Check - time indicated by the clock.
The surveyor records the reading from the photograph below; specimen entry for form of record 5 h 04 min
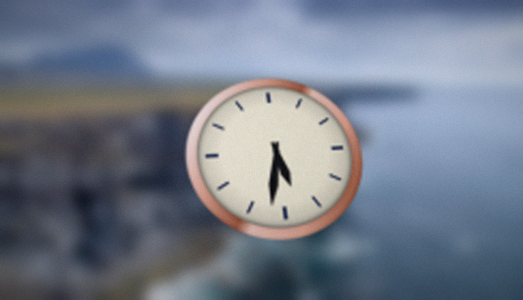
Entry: 5 h 32 min
